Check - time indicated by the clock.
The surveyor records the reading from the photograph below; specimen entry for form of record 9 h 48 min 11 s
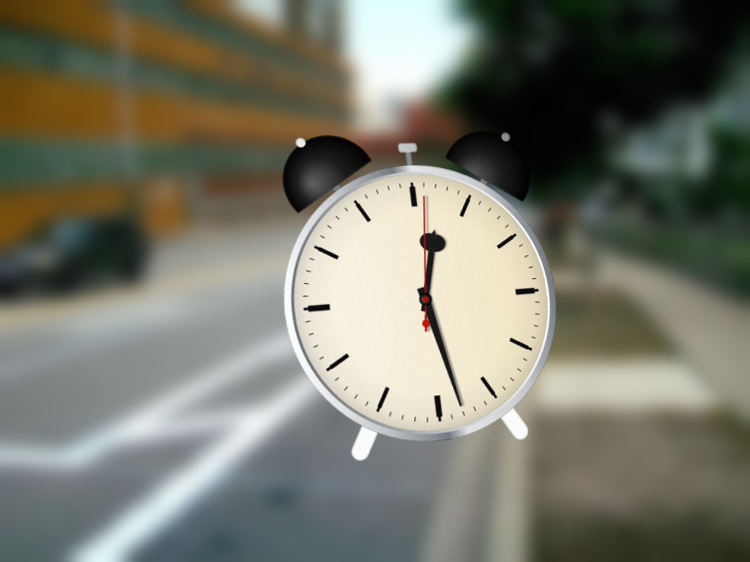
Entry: 12 h 28 min 01 s
